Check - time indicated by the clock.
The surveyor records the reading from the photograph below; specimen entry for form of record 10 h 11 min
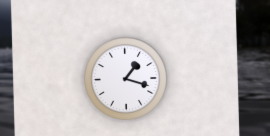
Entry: 1 h 18 min
